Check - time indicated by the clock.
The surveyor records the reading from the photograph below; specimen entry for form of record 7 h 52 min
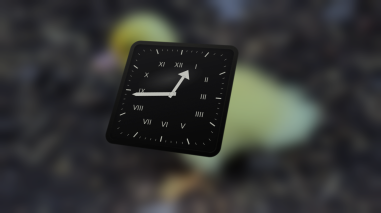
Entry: 12 h 44 min
